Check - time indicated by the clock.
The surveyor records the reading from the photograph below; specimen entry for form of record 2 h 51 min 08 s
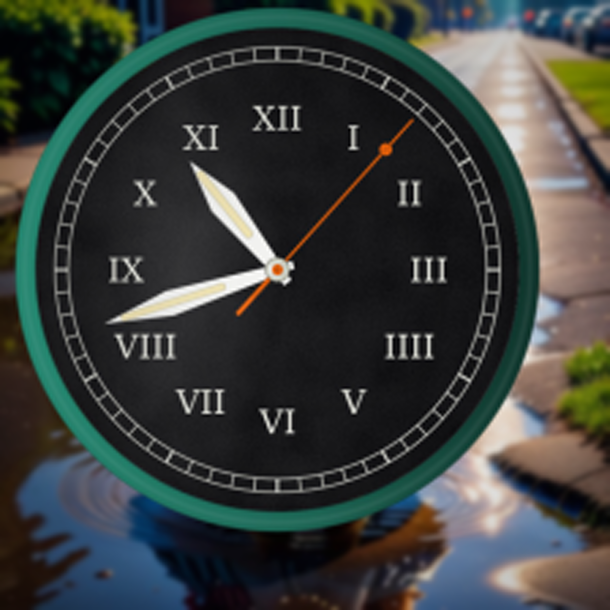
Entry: 10 h 42 min 07 s
